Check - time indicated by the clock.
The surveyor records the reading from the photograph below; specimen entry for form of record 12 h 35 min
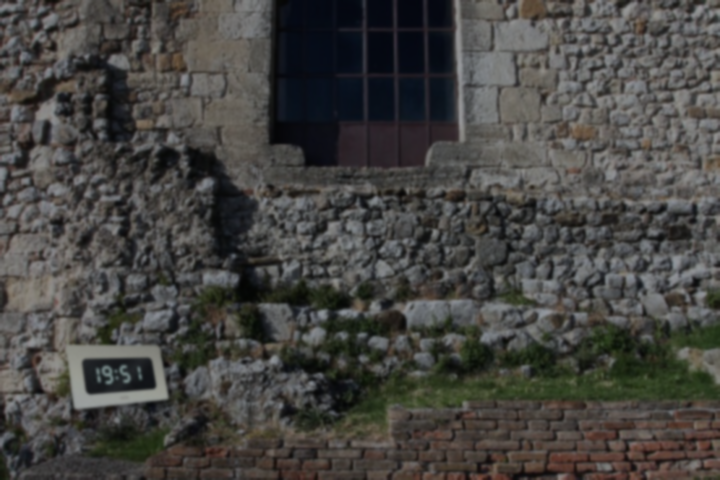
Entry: 19 h 51 min
